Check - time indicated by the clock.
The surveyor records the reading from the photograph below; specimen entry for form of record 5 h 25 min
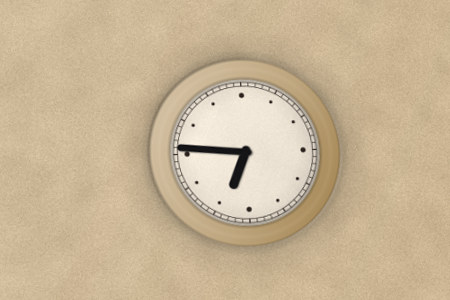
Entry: 6 h 46 min
